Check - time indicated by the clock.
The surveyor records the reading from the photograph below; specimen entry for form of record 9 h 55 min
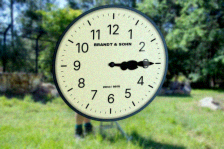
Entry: 3 h 15 min
